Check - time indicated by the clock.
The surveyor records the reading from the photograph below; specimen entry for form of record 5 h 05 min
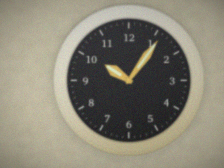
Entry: 10 h 06 min
